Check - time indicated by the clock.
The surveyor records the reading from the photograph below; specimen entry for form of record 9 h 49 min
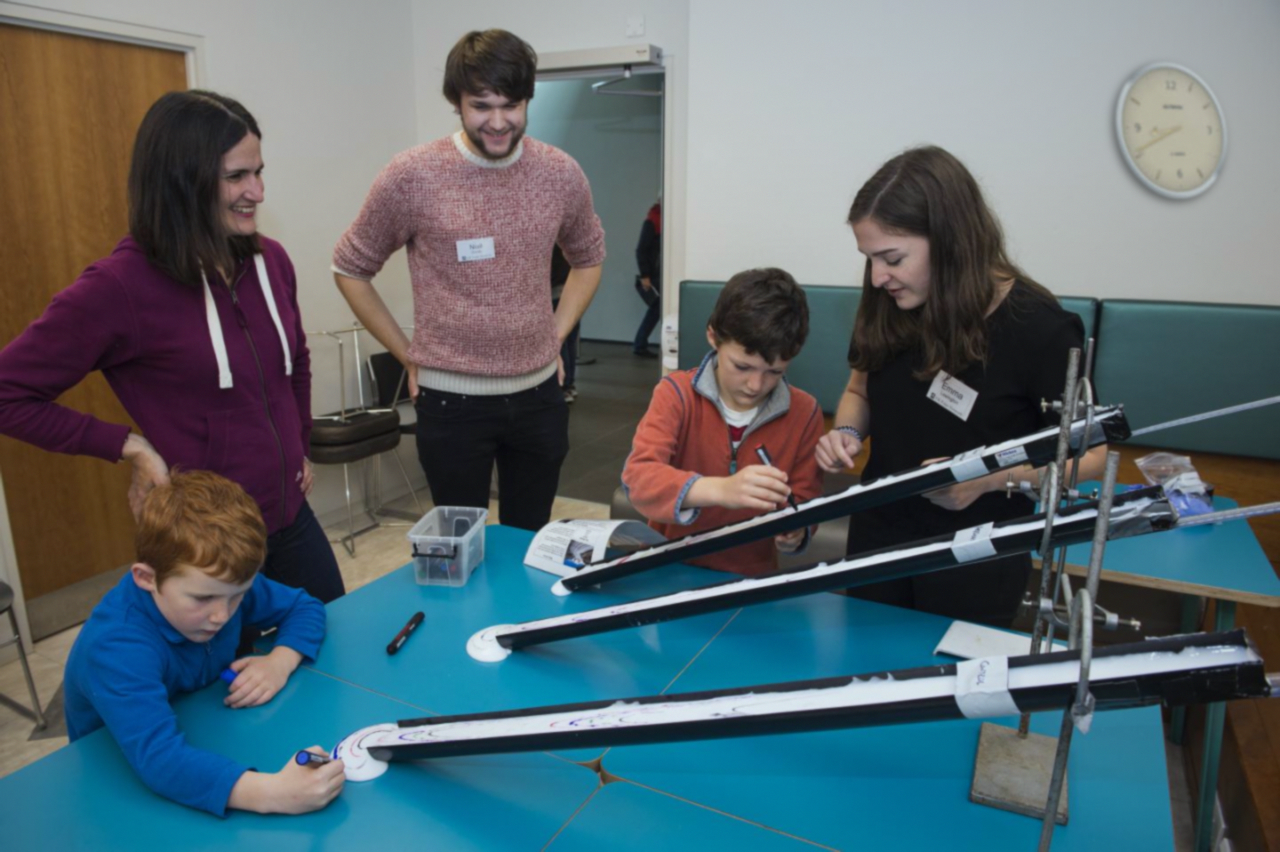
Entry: 8 h 41 min
